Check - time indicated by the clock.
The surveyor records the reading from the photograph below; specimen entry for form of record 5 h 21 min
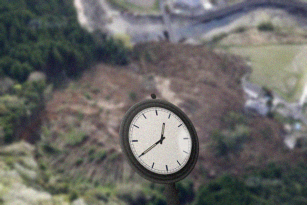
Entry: 12 h 40 min
